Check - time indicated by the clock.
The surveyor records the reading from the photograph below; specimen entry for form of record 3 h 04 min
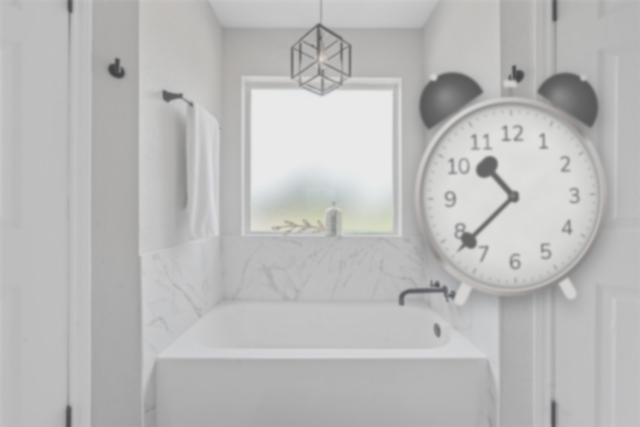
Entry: 10 h 38 min
